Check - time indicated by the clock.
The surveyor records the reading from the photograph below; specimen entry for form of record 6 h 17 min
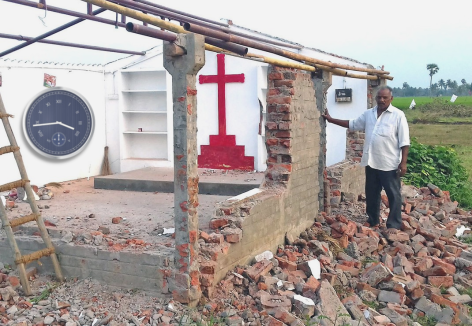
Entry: 3 h 44 min
